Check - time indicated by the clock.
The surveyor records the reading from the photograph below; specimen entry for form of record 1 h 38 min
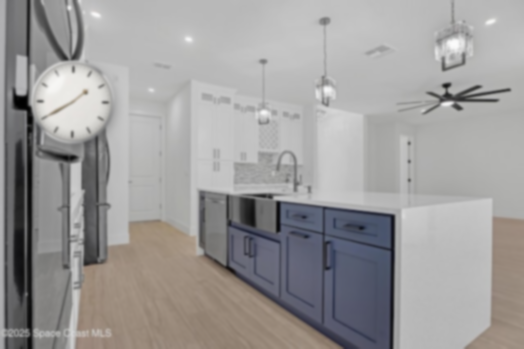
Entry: 1 h 40 min
